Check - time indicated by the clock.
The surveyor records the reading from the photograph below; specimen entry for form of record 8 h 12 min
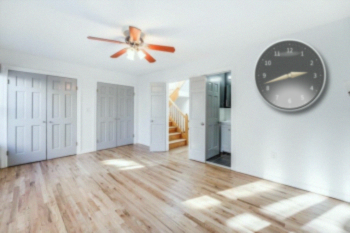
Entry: 2 h 42 min
